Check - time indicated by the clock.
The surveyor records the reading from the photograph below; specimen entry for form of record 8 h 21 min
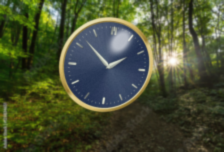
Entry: 1 h 52 min
